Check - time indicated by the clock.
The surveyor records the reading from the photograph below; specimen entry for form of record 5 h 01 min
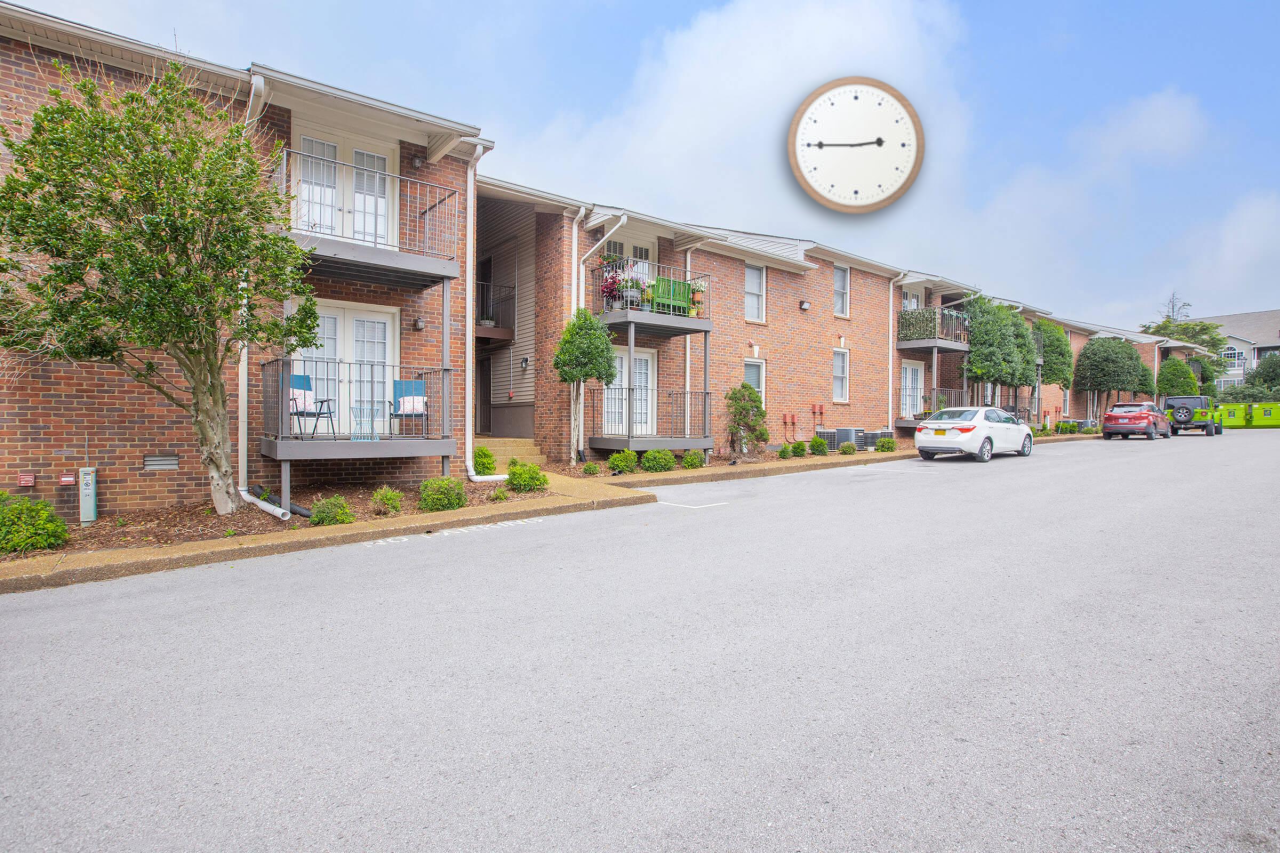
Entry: 2 h 45 min
